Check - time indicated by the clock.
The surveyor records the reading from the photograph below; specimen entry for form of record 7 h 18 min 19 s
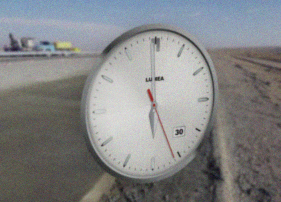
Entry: 5 h 59 min 26 s
